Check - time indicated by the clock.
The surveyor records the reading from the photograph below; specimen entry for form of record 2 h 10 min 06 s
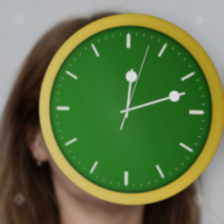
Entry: 12 h 12 min 03 s
